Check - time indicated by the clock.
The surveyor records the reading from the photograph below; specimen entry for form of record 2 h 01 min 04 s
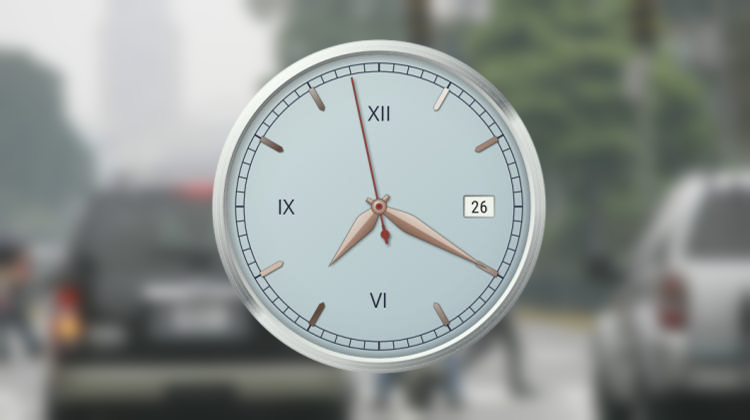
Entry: 7 h 19 min 58 s
